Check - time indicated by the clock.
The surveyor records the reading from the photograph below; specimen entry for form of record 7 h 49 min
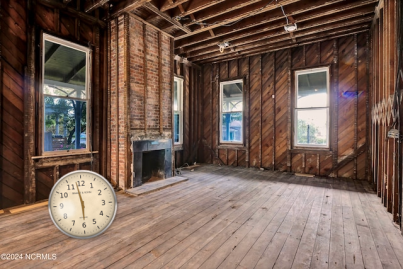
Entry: 5 h 58 min
